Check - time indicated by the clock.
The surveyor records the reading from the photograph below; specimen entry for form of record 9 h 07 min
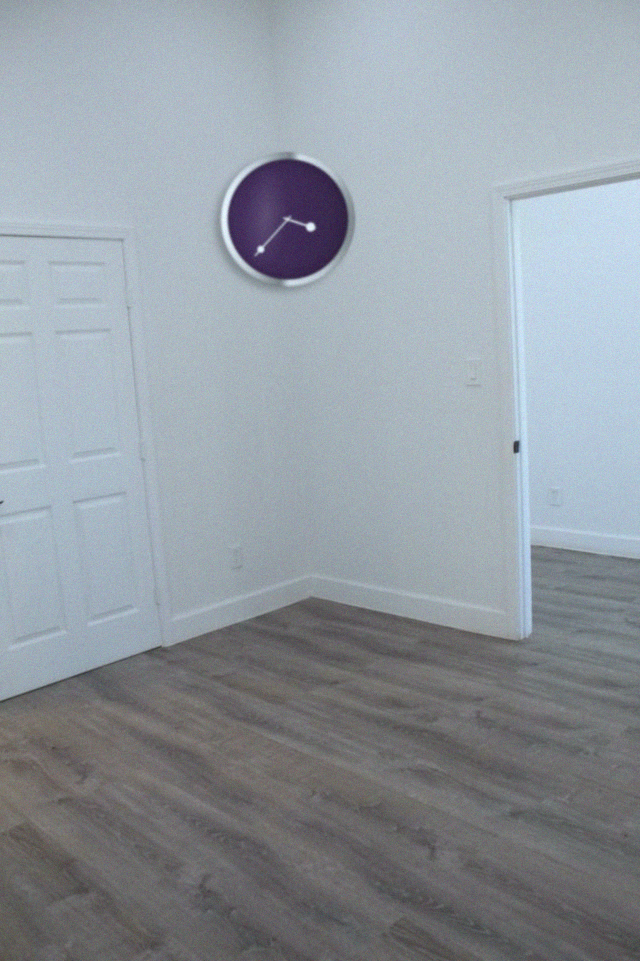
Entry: 3 h 37 min
